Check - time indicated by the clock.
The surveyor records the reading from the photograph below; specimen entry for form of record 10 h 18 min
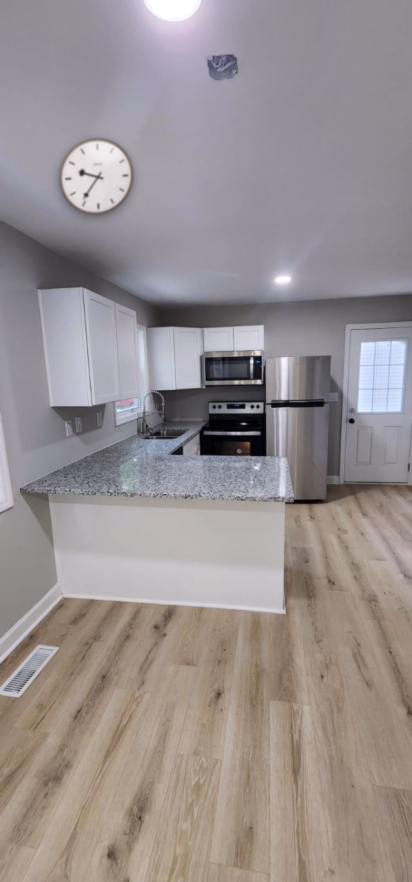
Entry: 9 h 36 min
